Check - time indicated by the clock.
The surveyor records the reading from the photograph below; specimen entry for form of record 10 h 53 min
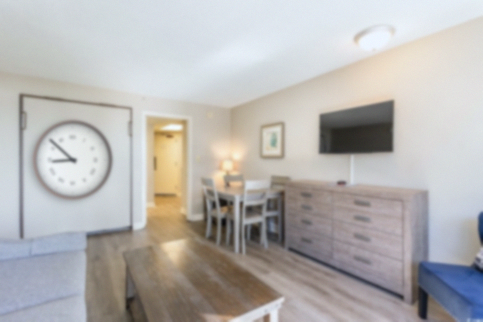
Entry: 8 h 52 min
